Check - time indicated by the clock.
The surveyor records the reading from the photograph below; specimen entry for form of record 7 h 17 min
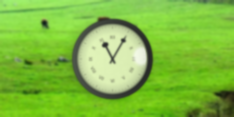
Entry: 11 h 05 min
